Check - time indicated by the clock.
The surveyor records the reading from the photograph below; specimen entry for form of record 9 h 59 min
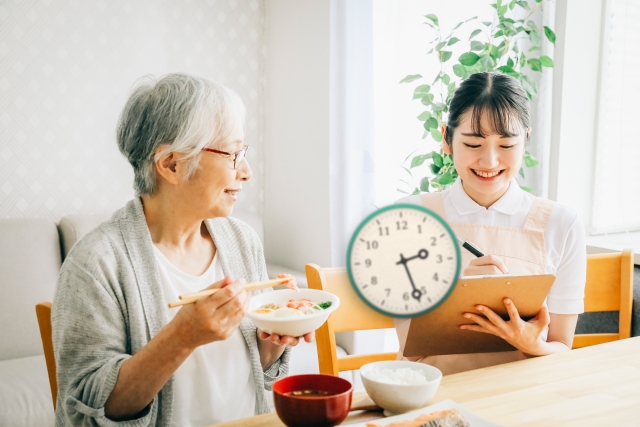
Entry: 2 h 27 min
